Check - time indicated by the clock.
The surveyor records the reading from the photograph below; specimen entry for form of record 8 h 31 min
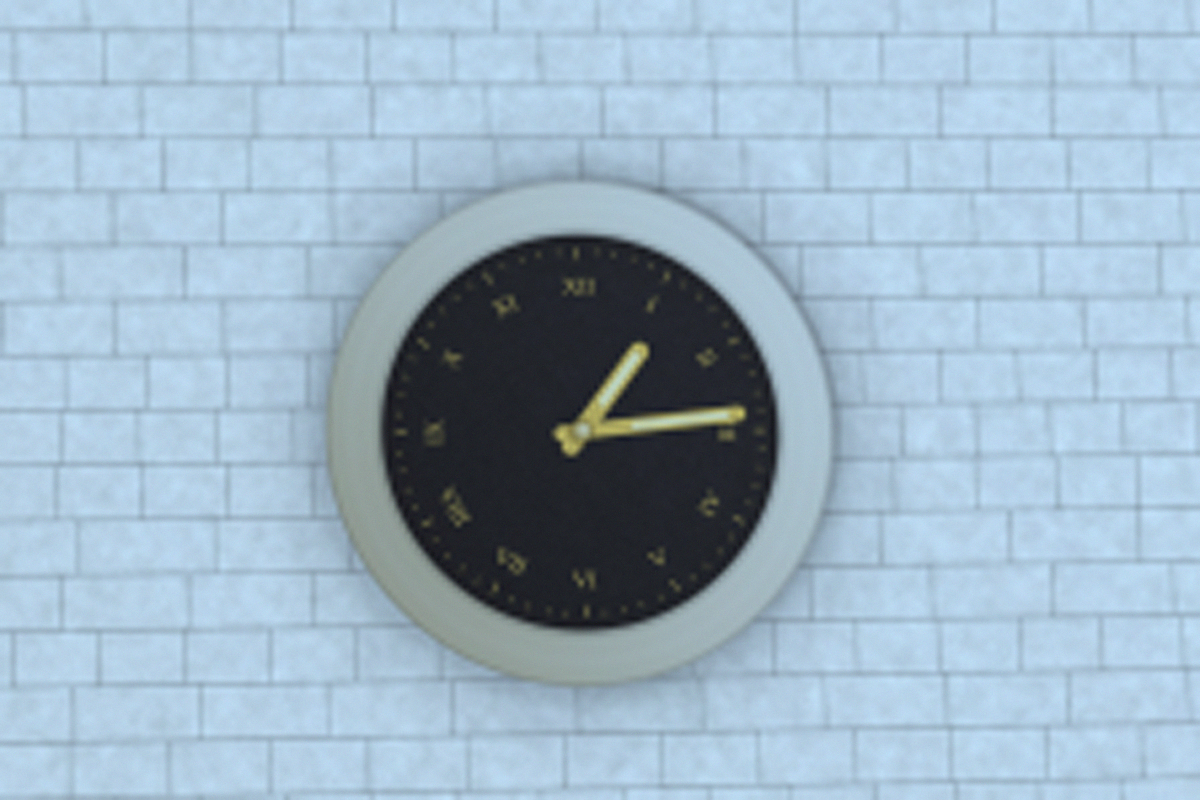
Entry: 1 h 14 min
